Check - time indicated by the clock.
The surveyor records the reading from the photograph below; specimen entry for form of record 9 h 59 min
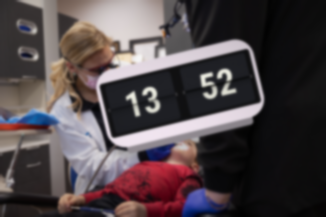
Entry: 13 h 52 min
